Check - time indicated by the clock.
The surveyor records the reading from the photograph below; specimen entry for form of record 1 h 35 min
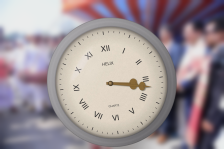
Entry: 3 h 17 min
